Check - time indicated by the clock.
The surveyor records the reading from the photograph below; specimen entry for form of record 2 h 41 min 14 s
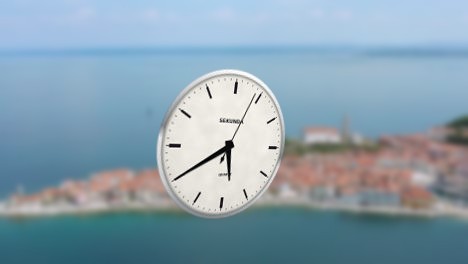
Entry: 5 h 40 min 04 s
